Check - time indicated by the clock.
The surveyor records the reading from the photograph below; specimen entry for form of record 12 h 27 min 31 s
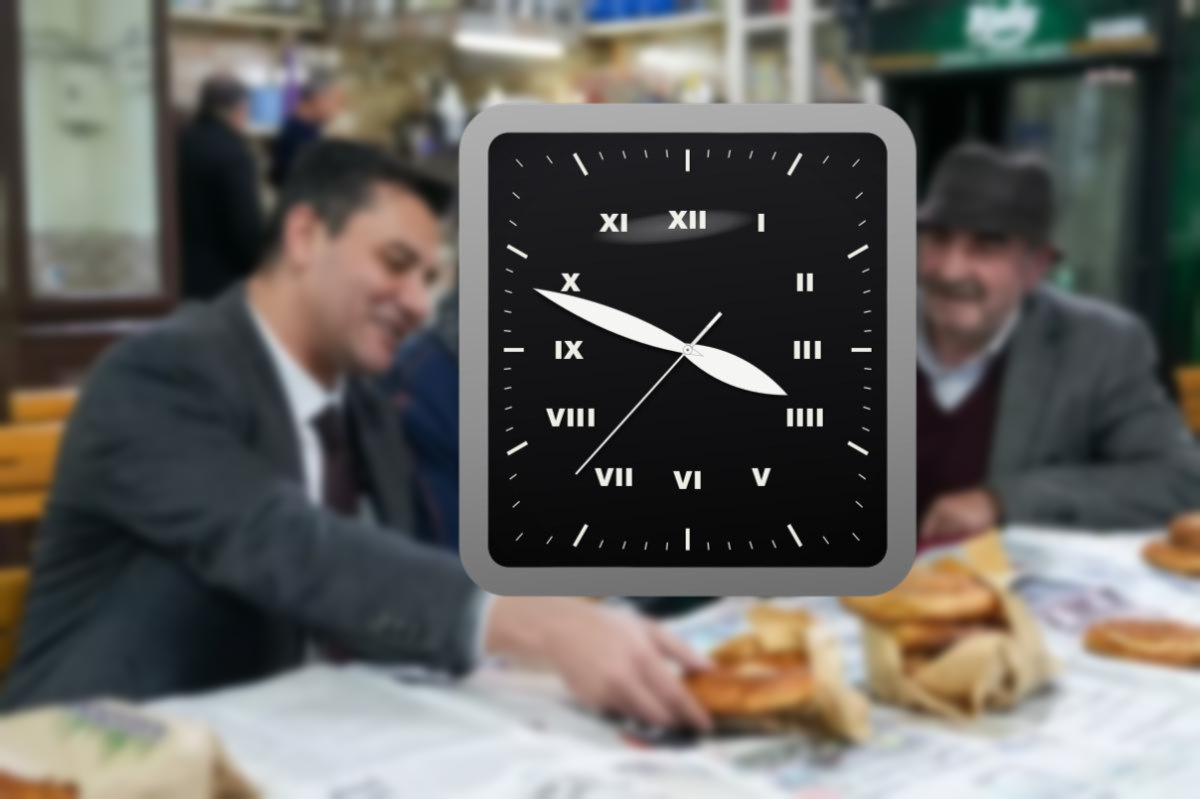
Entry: 3 h 48 min 37 s
